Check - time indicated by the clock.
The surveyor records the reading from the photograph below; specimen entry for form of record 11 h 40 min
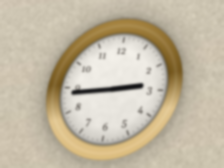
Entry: 2 h 44 min
